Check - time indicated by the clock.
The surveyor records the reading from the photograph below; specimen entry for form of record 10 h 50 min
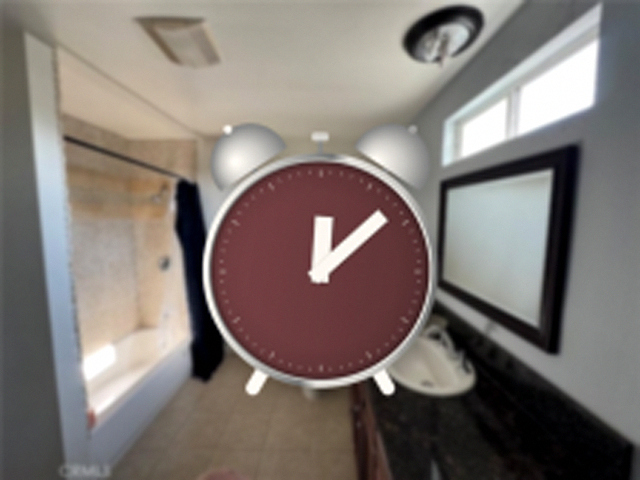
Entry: 12 h 08 min
